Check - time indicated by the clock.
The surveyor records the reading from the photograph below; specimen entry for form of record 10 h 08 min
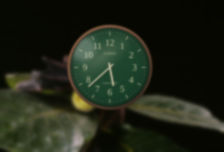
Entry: 5 h 38 min
